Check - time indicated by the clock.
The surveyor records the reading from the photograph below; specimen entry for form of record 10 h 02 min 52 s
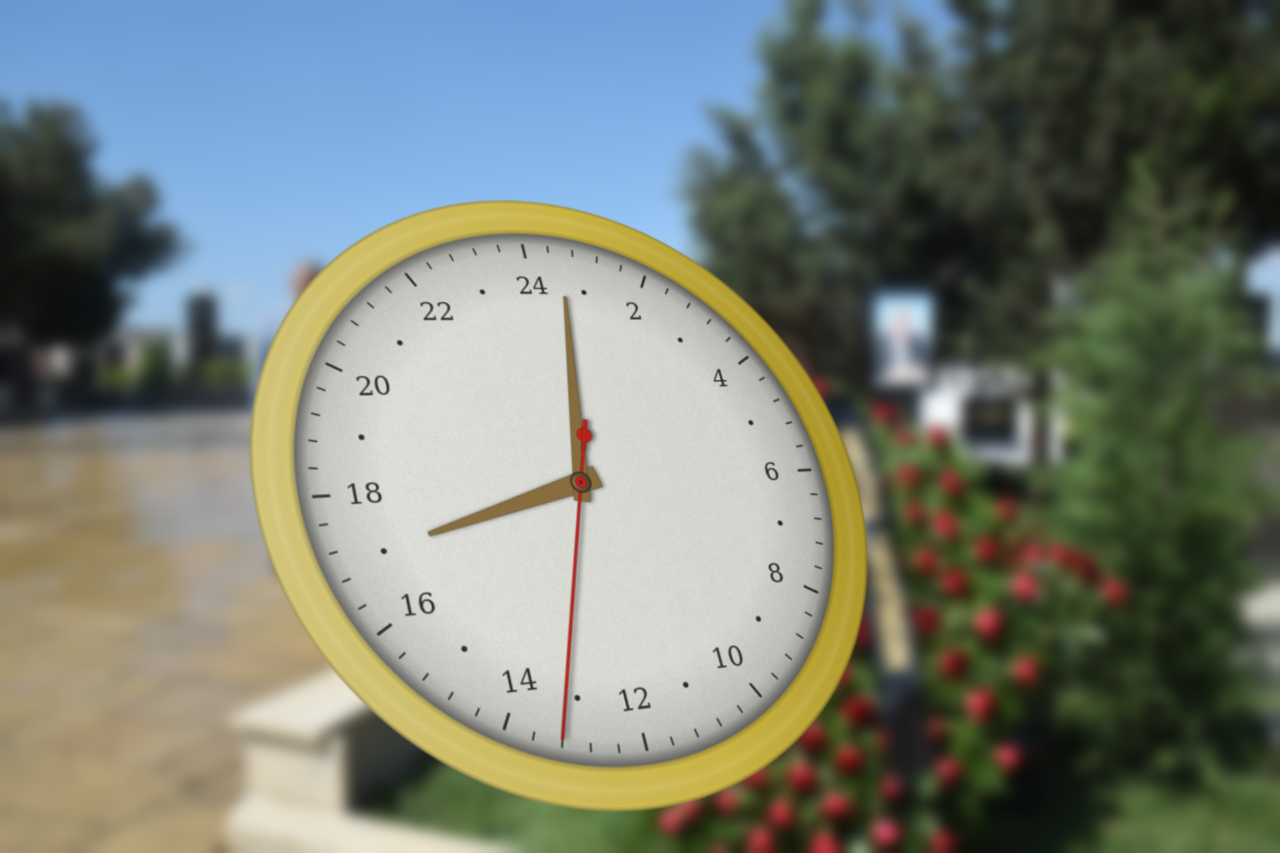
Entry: 17 h 01 min 33 s
